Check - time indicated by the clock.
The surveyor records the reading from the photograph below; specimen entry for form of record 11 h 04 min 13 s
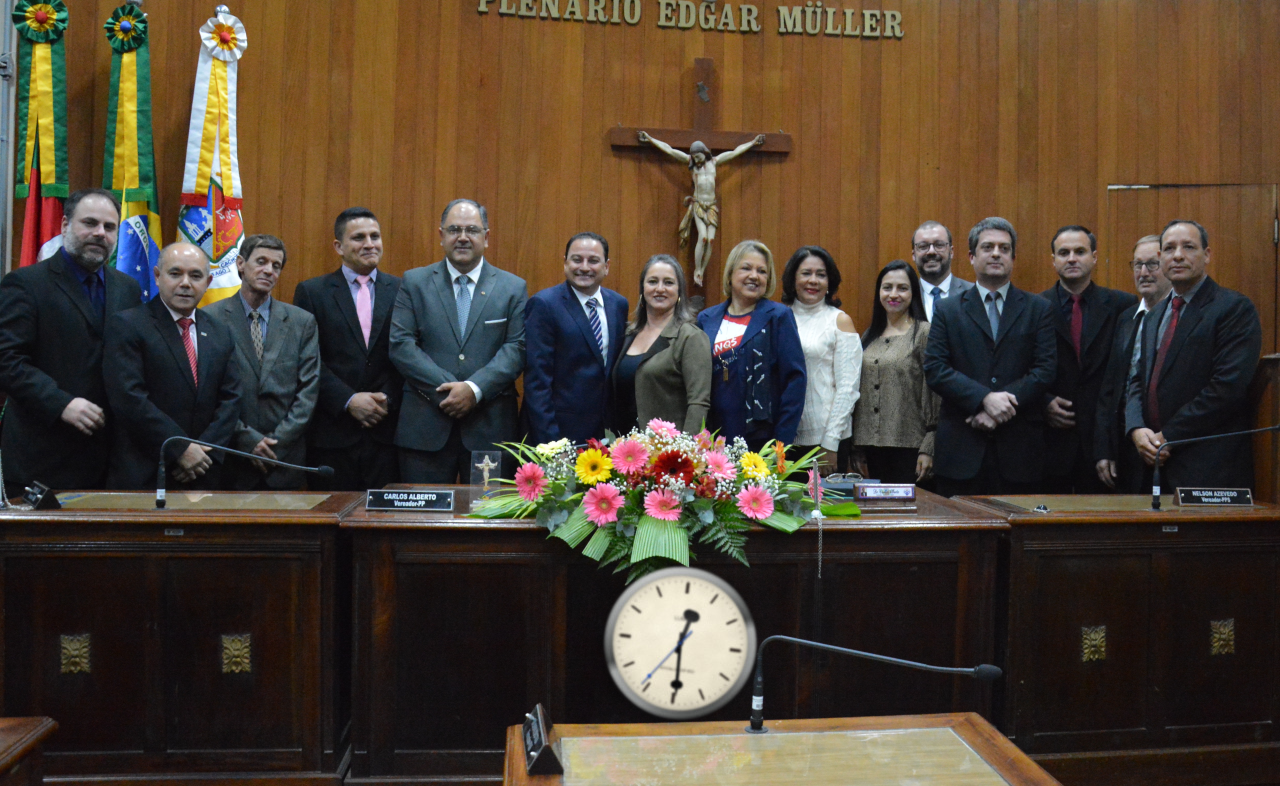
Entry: 12 h 29 min 36 s
